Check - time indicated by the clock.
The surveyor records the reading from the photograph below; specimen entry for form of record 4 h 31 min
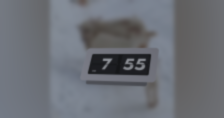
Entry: 7 h 55 min
